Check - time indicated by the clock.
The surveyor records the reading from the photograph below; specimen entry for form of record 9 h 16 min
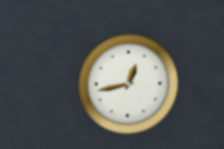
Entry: 12 h 43 min
